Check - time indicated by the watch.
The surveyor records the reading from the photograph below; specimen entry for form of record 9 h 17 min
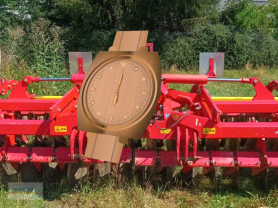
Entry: 6 h 00 min
